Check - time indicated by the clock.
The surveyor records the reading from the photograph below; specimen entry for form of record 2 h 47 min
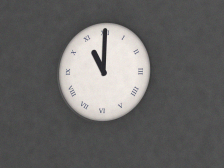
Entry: 11 h 00 min
